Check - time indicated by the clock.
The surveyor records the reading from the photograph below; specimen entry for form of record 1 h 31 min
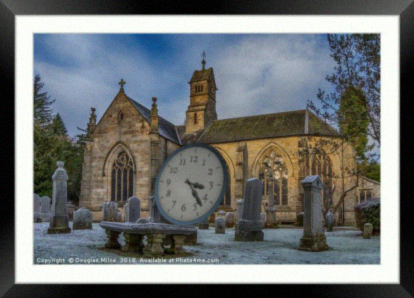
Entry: 3 h 23 min
